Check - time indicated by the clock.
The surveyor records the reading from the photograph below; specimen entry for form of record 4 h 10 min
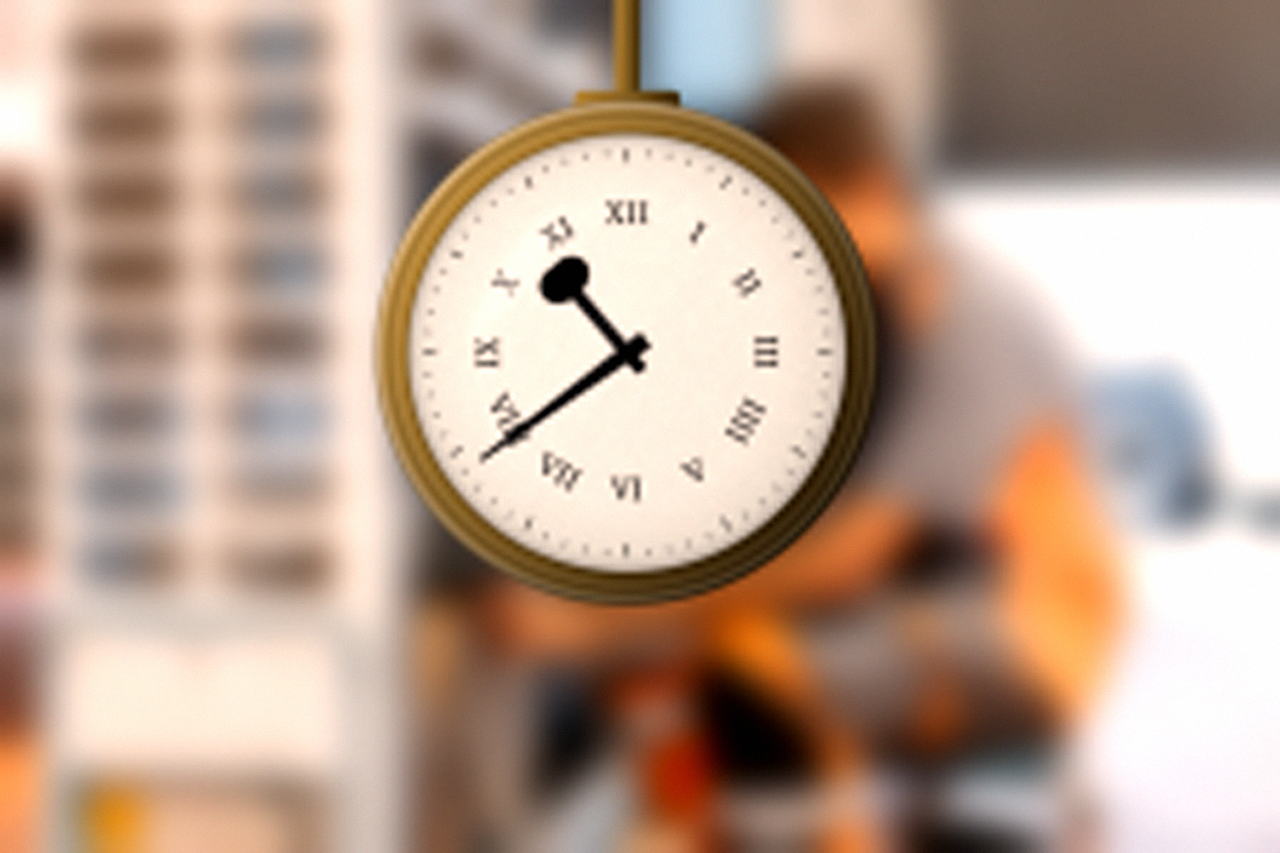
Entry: 10 h 39 min
